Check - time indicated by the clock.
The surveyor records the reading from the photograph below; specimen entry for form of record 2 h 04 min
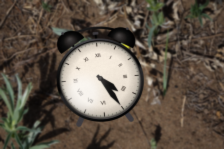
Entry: 4 h 25 min
